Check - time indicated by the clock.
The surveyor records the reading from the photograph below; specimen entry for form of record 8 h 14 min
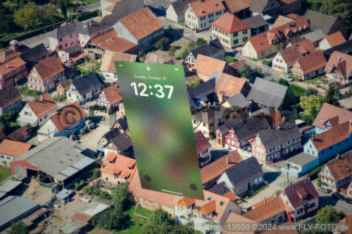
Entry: 12 h 37 min
